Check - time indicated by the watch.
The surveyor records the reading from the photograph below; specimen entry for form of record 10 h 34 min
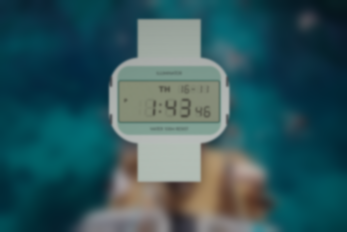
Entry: 1 h 43 min
